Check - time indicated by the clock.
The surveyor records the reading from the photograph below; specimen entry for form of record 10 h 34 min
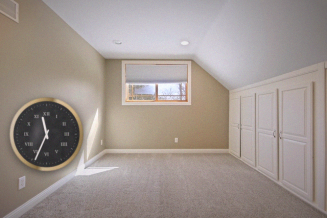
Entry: 11 h 34 min
